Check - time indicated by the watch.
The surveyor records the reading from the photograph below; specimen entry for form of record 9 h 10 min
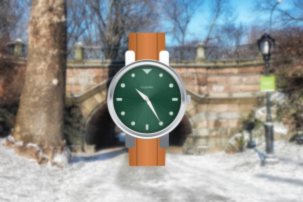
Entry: 10 h 25 min
